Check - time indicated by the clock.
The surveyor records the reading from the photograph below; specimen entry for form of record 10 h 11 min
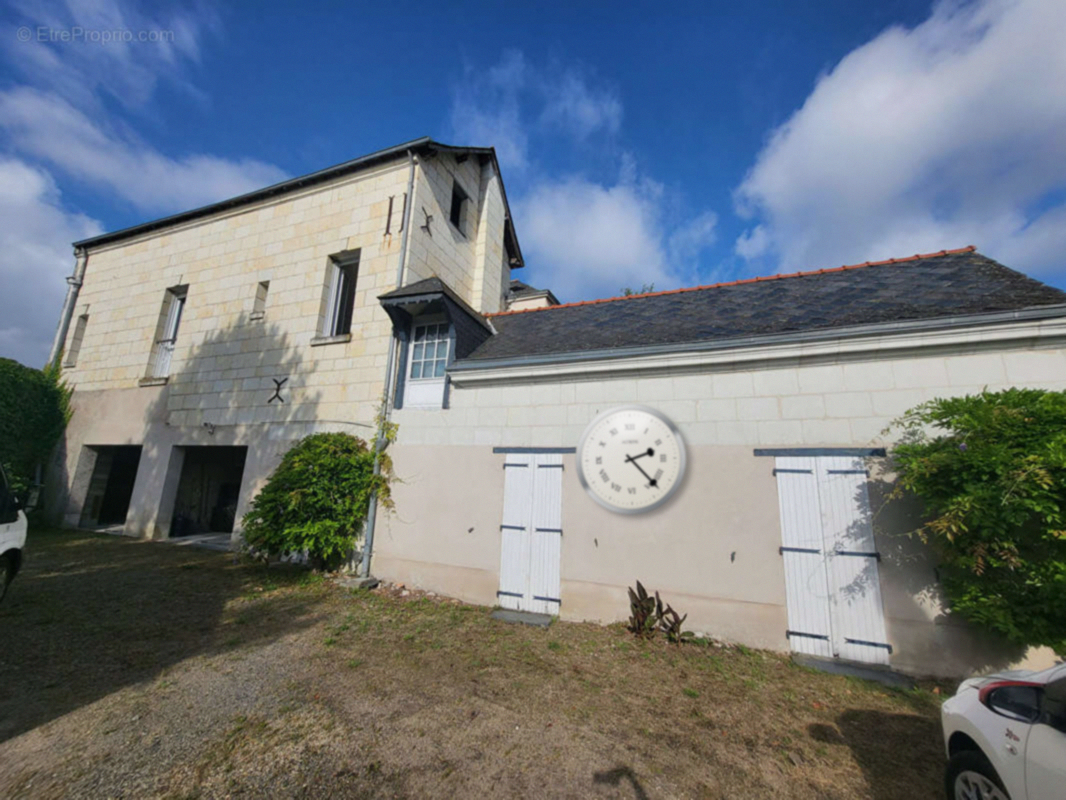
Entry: 2 h 23 min
